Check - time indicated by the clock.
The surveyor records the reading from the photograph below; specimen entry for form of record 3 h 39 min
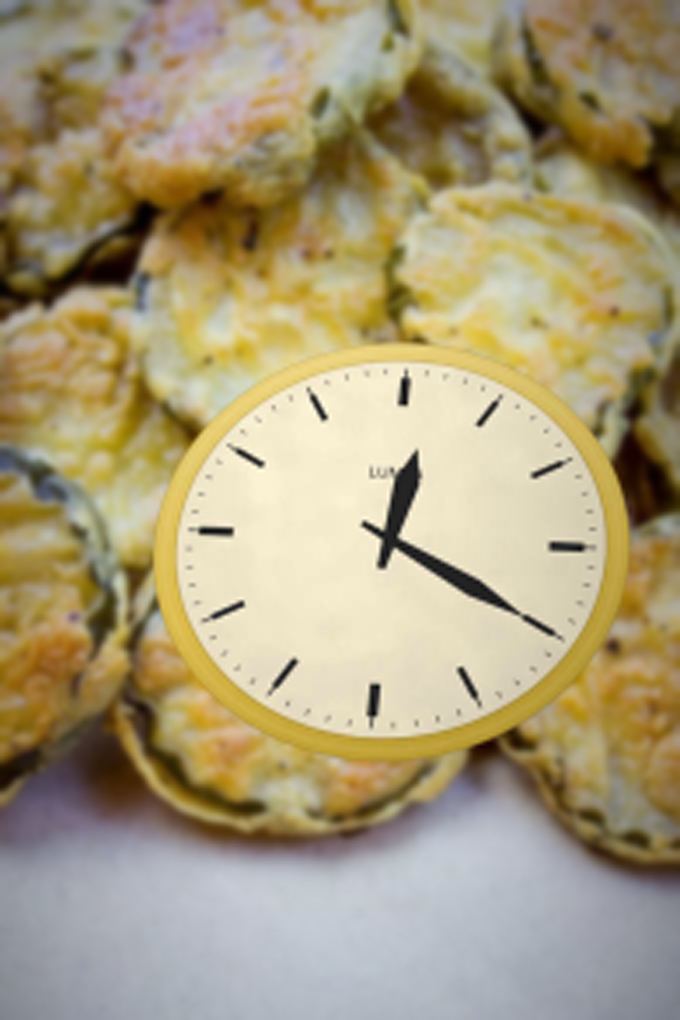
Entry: 12 h 20 min
